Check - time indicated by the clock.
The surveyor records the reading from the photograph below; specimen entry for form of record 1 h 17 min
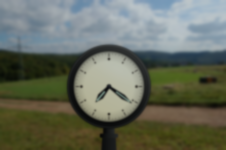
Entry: 7 h 21 min
